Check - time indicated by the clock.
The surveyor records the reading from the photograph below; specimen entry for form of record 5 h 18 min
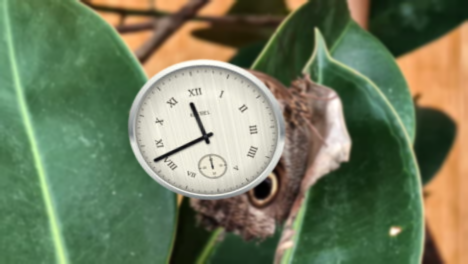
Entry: 11 h 42 min
